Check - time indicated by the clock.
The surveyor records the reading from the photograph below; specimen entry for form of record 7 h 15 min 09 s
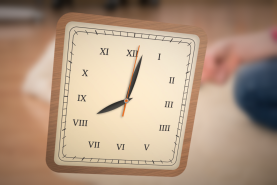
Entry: 8 h 02 min 01 s
